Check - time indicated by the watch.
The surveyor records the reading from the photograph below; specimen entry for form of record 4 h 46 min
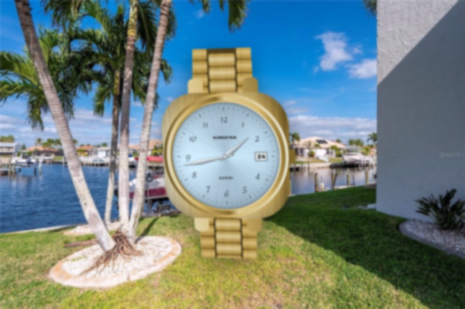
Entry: 1 h 43 min
